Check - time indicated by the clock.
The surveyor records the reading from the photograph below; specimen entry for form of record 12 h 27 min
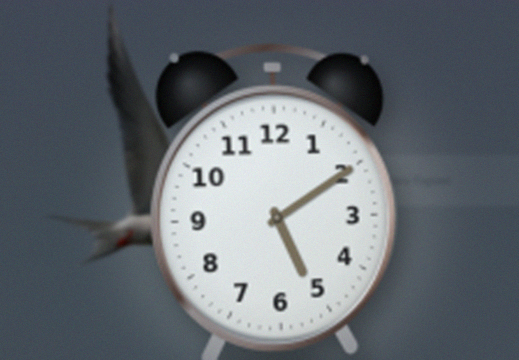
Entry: 5 h 10 min
